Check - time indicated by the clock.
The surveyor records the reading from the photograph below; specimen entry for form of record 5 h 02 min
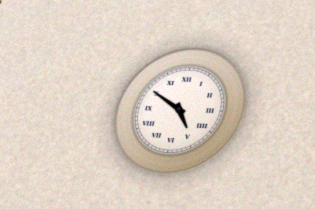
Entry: 4 h 50 min
